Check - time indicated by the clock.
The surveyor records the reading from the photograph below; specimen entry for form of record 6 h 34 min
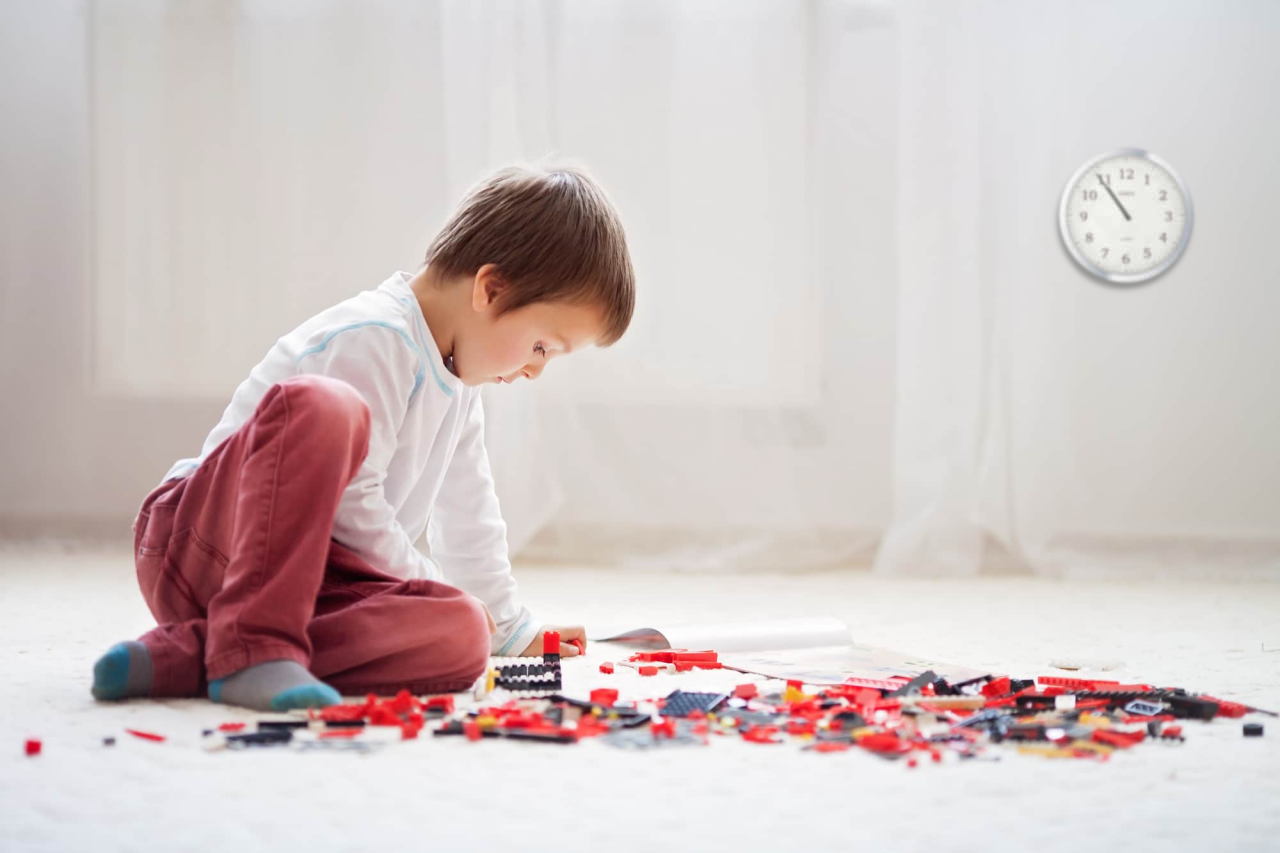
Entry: 10 h 54 min
